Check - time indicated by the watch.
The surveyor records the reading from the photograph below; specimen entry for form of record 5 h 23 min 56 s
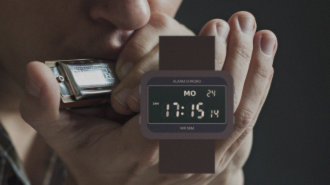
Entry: 17 h 15 min 14 s
